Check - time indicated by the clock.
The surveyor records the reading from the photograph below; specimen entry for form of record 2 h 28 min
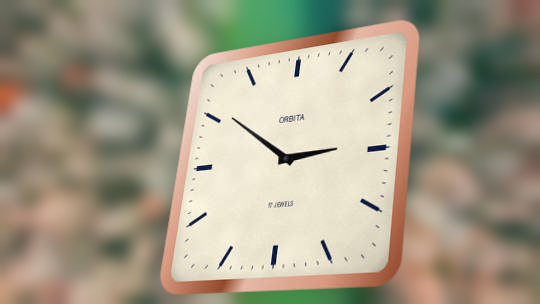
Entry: 2 h 51 min
